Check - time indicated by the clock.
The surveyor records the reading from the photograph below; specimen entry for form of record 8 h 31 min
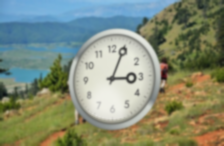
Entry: 3 h 04 min
